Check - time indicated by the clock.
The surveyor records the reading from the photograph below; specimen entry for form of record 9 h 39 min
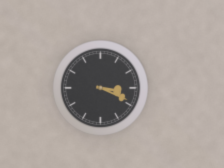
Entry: 3 h 19 min
